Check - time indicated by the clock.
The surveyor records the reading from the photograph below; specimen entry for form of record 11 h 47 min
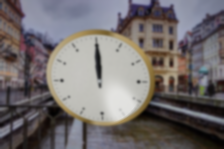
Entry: 12 h 00 min
